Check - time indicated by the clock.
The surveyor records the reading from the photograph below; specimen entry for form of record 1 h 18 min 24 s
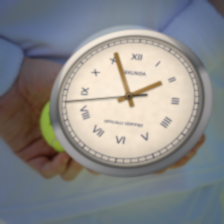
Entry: 1 h 55 min 43 s
